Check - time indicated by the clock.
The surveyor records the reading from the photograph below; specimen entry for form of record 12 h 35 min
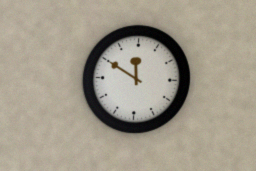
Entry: 11 h 50 min
